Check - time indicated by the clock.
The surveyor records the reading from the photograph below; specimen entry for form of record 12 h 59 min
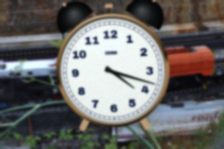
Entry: 4 h 18 min
